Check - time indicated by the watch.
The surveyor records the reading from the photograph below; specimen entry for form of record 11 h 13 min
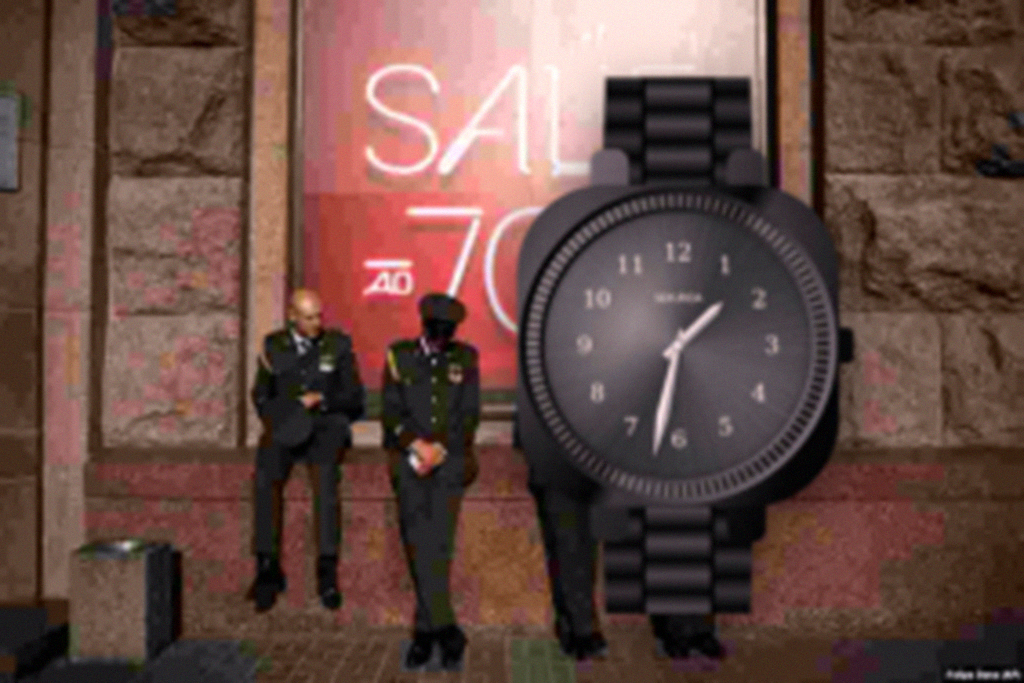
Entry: 1 h 32 min
